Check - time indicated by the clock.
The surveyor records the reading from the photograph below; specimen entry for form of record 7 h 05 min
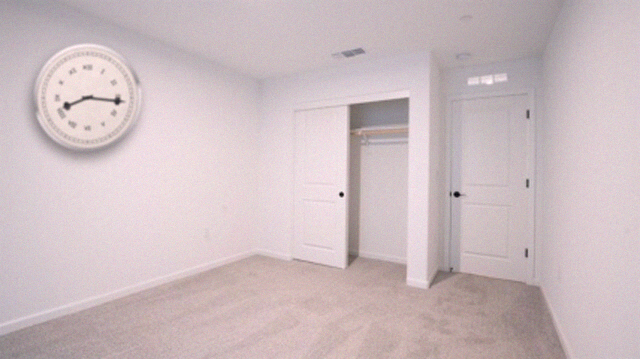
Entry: 8 h 16 min
